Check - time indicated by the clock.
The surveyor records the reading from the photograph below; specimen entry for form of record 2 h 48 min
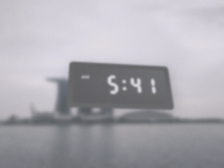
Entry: 5 h 41 min
